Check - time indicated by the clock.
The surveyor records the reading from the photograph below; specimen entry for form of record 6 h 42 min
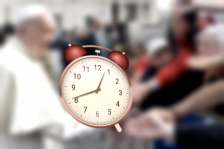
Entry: 12 h 41 min
